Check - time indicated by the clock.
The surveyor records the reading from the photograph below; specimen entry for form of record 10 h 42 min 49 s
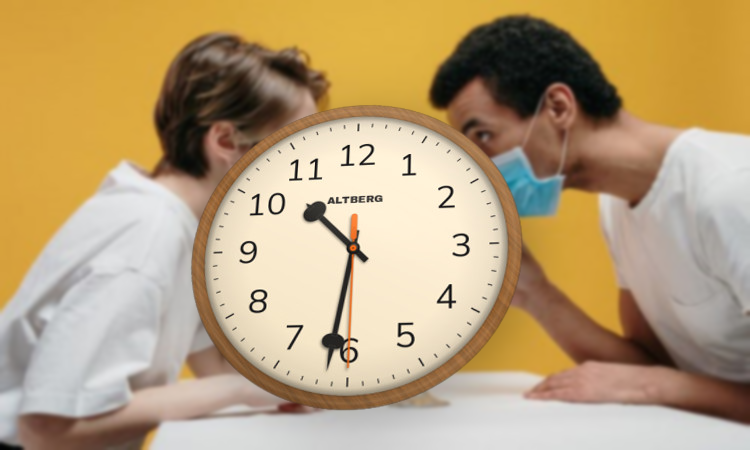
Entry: 10 h 31 min 30 s
